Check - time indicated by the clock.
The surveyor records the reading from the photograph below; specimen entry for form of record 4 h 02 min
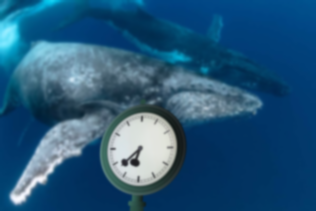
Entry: 6 h 38 min
